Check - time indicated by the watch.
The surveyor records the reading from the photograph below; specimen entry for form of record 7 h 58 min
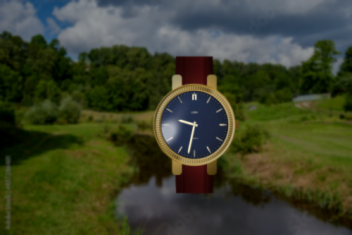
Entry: 9 h 32 min
